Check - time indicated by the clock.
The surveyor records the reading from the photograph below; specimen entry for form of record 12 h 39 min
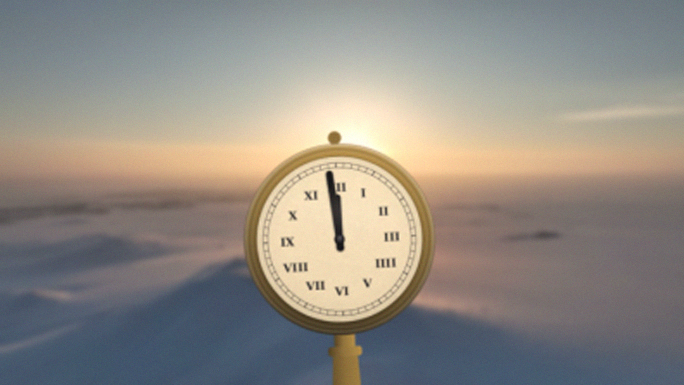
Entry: 11 h 59 min
